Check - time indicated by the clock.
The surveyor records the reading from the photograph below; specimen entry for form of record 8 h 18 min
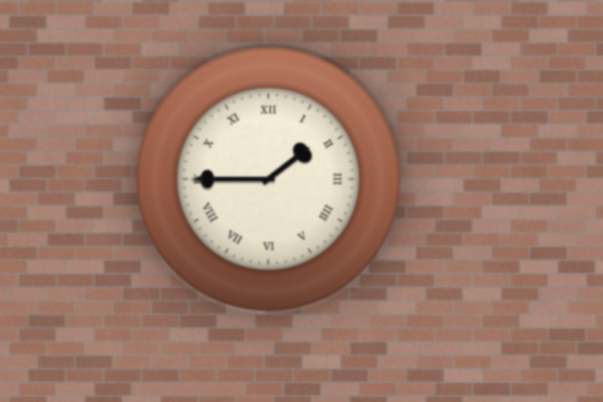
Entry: 1 h 45 min
